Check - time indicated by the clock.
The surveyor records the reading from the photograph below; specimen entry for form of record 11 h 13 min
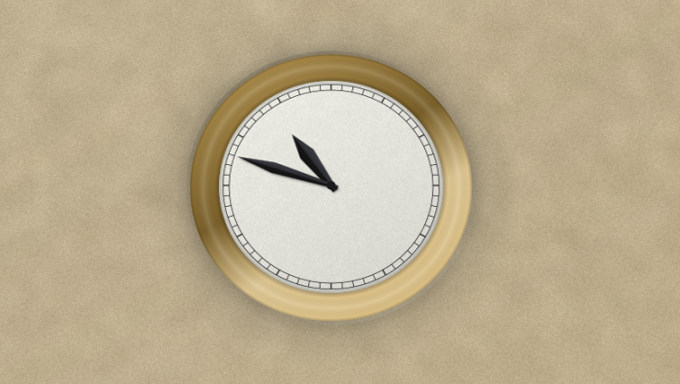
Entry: 10 h 48 min
